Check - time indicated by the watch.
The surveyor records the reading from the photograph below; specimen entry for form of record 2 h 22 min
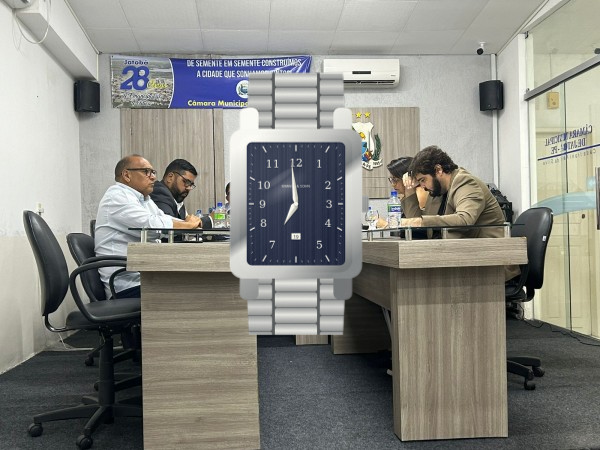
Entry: 6 h 59 min
